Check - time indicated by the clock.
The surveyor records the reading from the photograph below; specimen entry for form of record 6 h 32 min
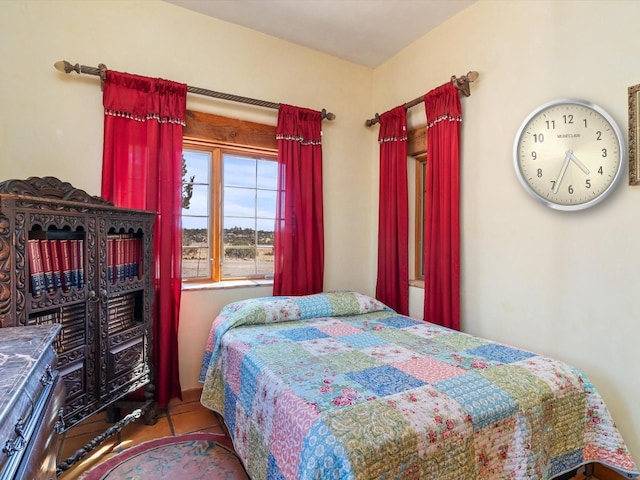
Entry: 4 h 34 min
